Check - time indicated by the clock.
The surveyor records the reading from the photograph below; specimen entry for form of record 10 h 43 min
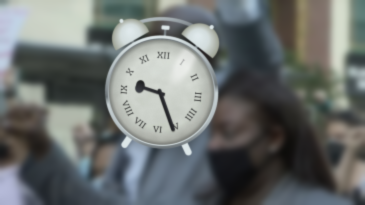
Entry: 9 h 26 min
